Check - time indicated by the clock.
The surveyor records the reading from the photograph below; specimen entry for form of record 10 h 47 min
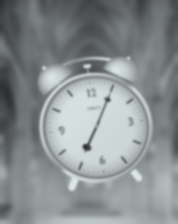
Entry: 7 h 05 min
